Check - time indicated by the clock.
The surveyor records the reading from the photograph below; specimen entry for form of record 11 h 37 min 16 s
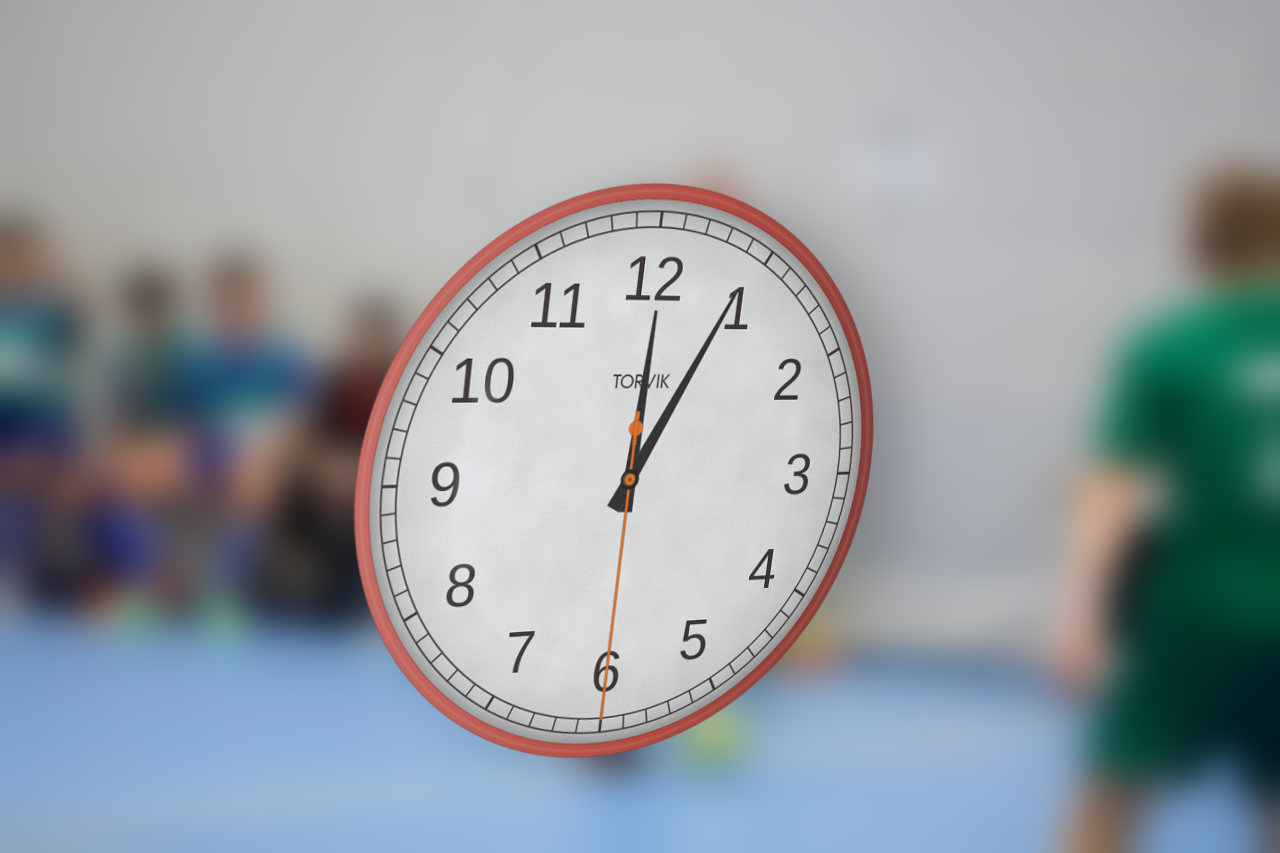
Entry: 12 h 04 min 30 s
